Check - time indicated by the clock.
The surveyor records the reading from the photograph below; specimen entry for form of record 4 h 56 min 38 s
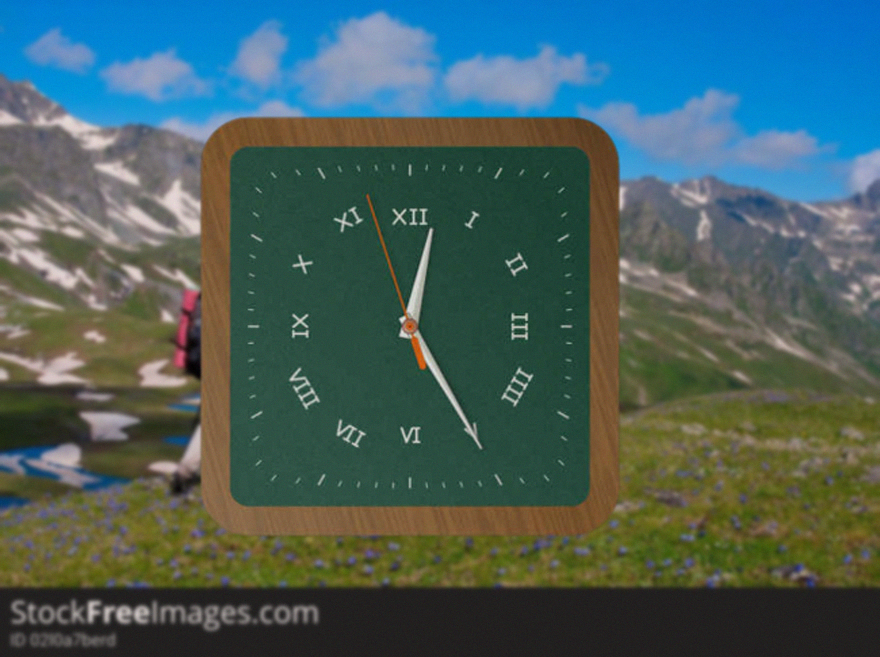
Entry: 12 h 24 min 57 s
